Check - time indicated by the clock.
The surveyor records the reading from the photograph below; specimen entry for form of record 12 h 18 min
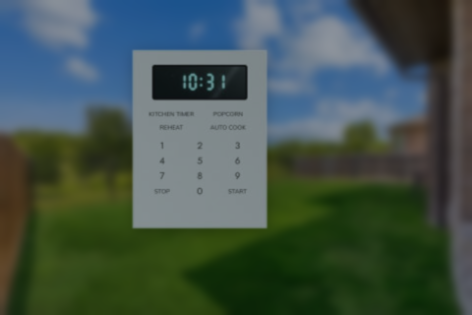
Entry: 10 h 31 min
